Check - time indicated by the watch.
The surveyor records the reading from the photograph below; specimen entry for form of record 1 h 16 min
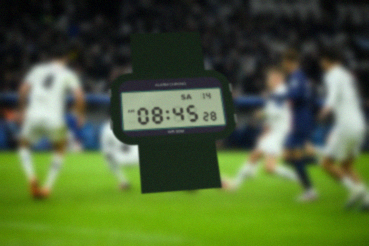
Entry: 8 h 45 min
